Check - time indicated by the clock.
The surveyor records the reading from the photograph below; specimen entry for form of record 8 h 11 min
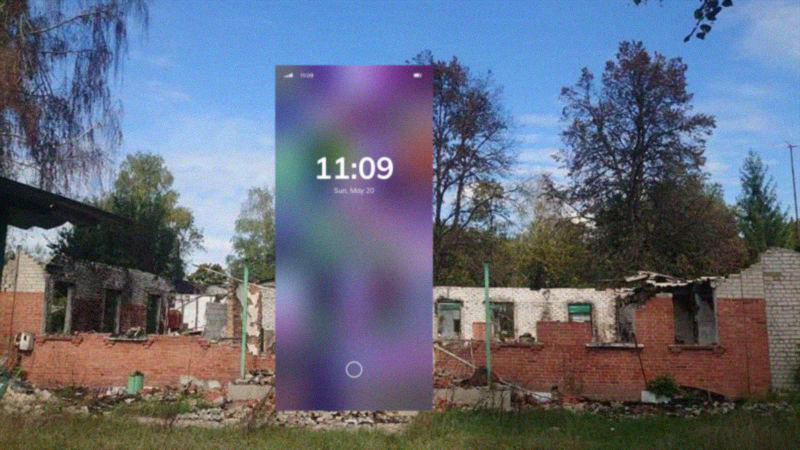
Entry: 11 h 09 min
